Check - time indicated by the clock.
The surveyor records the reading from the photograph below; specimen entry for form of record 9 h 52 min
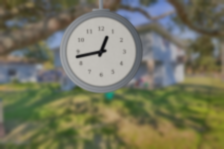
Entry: 12 h 43 min
